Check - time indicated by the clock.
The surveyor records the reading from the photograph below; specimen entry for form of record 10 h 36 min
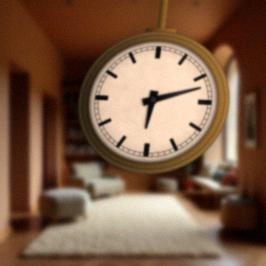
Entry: 6 h 12 min
